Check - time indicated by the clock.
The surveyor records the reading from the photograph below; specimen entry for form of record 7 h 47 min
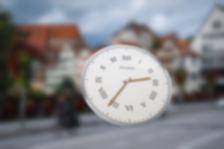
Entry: 2 h 36 min
